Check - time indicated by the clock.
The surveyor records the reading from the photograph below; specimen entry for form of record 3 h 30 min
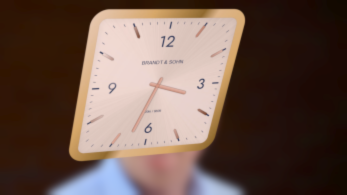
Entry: 3 h 33 min
